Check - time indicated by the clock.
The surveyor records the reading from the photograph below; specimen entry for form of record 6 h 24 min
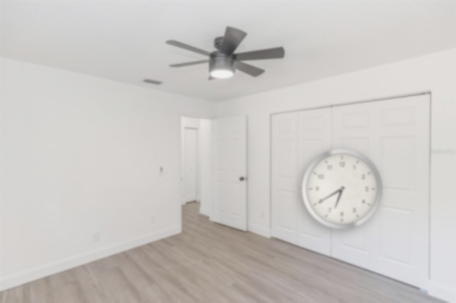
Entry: 6 h 40 min
